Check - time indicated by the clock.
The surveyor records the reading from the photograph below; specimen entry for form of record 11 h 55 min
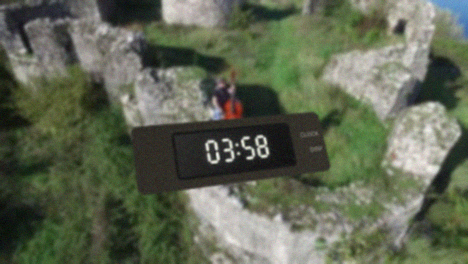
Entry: 3 h 58 min
